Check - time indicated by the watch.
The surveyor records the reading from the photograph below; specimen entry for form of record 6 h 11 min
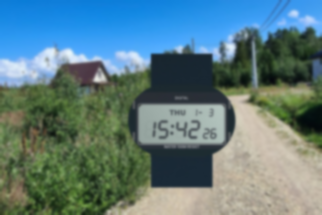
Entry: 15 h 42 min
